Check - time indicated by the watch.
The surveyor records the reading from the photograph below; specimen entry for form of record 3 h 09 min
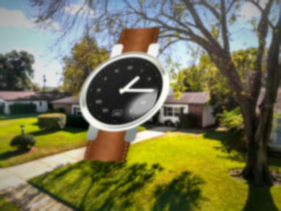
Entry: 1 h 15 min
